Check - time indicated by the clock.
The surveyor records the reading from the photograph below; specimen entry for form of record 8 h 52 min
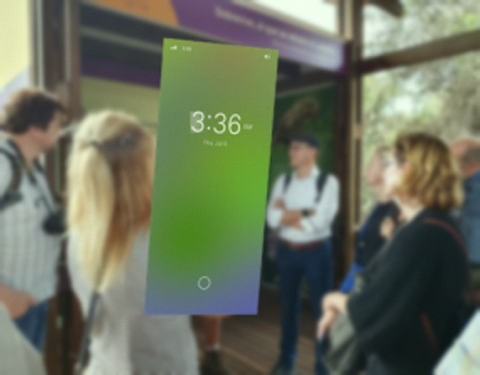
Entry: 3 h 36 min
